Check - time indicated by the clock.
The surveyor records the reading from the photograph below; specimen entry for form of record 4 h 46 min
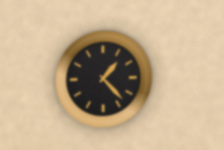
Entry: 1 h 23 min
